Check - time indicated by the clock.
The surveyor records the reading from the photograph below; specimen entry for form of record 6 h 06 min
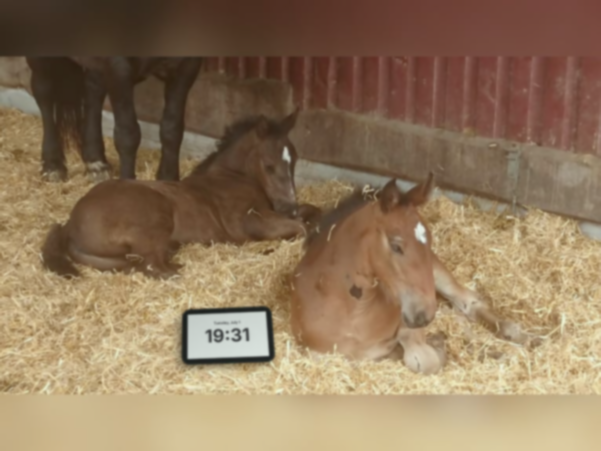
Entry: 19 h 31 min
